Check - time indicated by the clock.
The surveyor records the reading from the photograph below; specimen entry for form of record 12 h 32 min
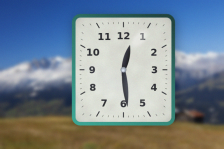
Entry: 12 h 29 min
